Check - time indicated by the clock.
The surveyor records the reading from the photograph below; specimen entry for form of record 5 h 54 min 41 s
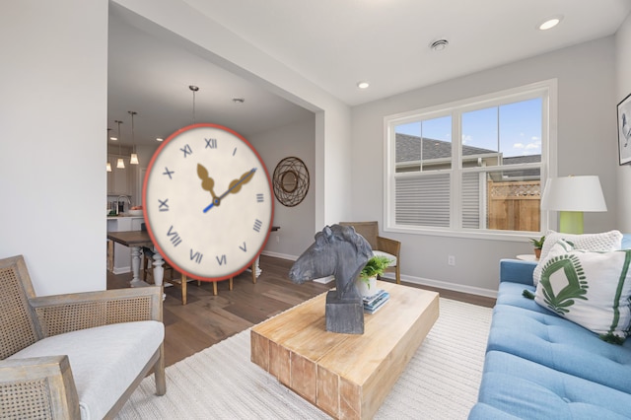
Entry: 11 h 10 min 10 s
